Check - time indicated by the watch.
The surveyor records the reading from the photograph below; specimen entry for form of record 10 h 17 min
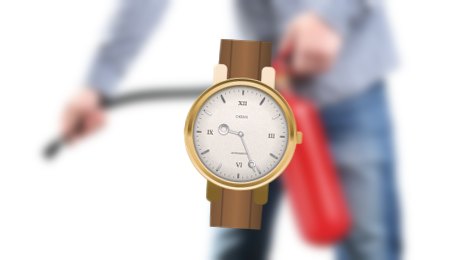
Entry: 9 h 26 min
